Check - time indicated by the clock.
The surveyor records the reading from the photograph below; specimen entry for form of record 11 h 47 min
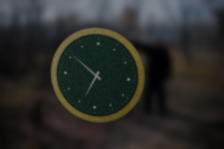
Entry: 6 h 51 min
